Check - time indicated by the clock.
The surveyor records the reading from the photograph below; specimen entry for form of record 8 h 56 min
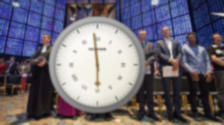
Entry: 5 h 59 min
